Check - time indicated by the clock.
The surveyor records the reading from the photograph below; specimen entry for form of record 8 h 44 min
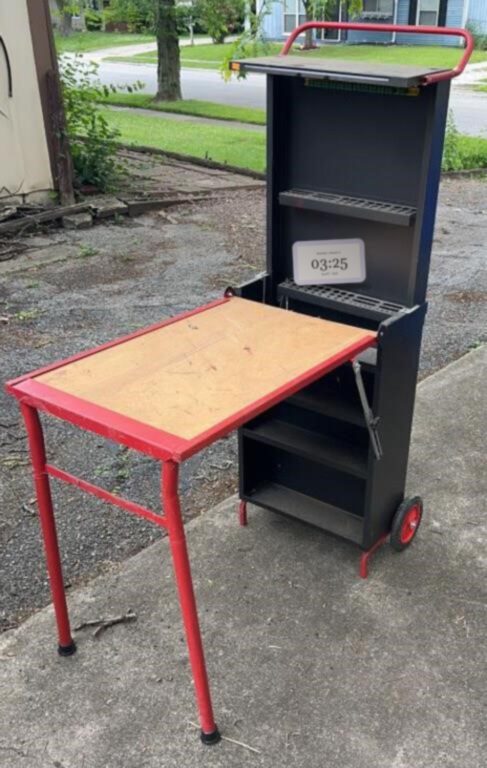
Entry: 3 h 25 min
